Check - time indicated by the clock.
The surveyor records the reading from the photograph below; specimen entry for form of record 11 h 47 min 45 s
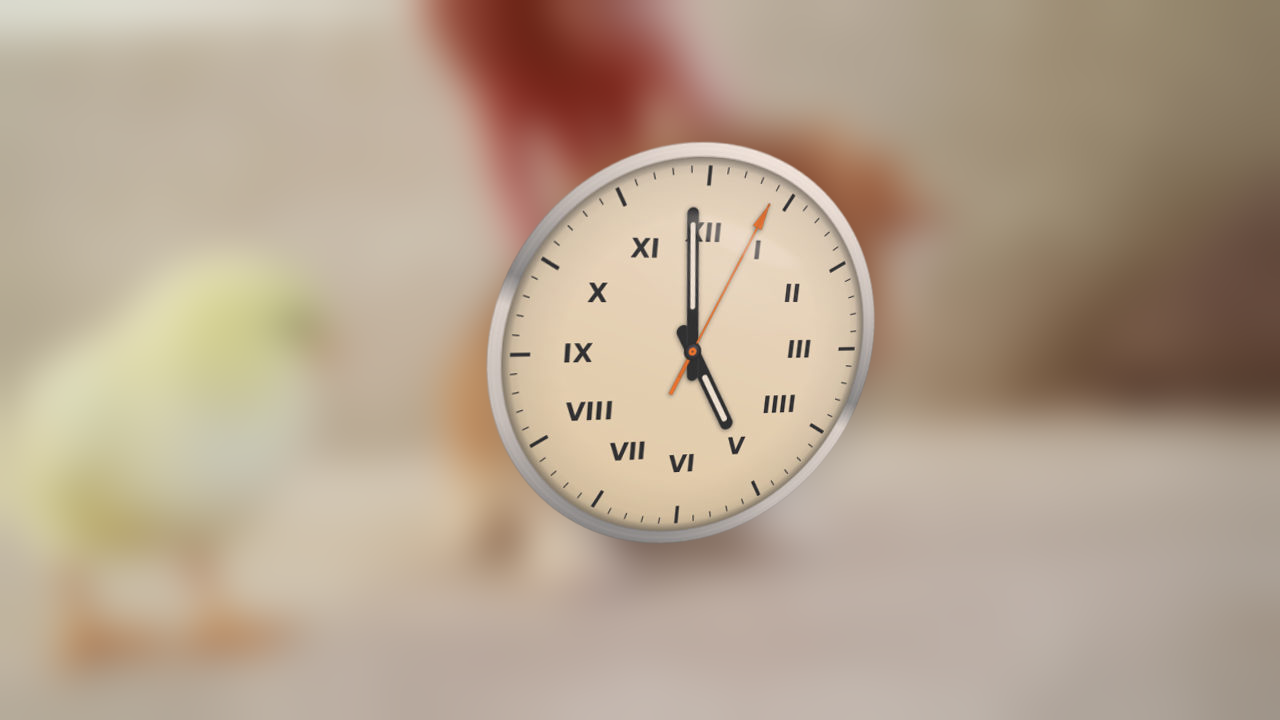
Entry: 4 h 59 min 04 s
